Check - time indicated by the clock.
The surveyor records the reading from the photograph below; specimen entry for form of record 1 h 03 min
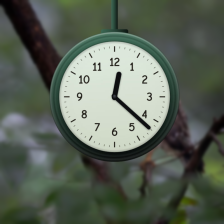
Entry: 12 h 22 min
